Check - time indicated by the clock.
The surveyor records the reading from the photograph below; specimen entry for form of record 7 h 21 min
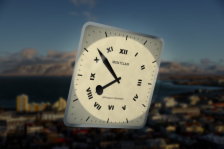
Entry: 7 h 52 min
